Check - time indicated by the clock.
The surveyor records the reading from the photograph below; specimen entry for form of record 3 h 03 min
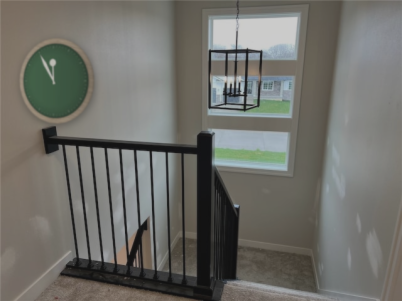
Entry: 11 h 55 min
